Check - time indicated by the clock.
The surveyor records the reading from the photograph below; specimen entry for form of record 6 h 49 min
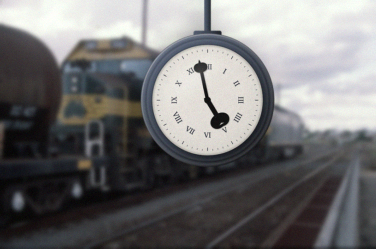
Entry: 4 h 58 min
